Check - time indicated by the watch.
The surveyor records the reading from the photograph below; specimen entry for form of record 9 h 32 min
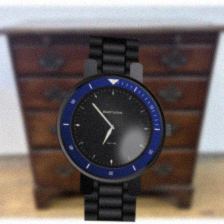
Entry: 6 h 53 min
